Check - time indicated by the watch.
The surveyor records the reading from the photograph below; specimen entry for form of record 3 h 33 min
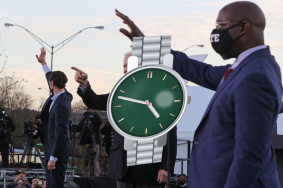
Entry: 4 h 48 min
